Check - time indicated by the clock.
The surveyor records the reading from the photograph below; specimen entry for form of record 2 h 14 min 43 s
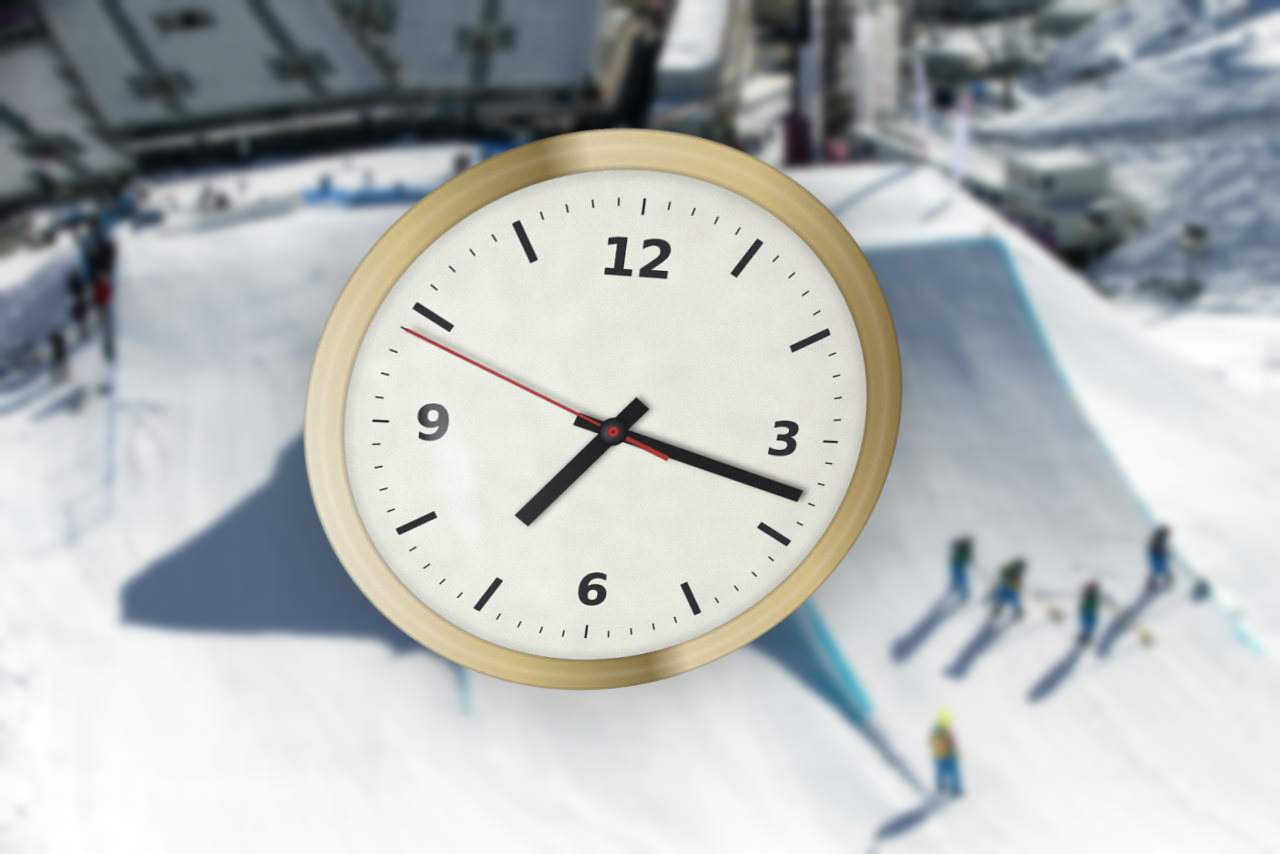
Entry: 7 h 17 min 49 s
